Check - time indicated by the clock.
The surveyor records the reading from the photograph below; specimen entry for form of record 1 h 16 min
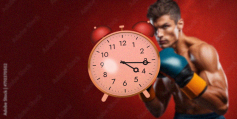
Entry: 4 h 16 min
